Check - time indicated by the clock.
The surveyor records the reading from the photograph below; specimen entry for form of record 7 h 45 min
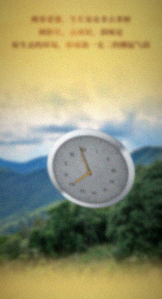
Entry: 7 h 59 min
